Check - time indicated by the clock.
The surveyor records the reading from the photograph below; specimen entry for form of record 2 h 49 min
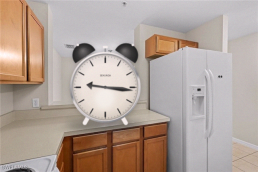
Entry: 9 h 16 min
